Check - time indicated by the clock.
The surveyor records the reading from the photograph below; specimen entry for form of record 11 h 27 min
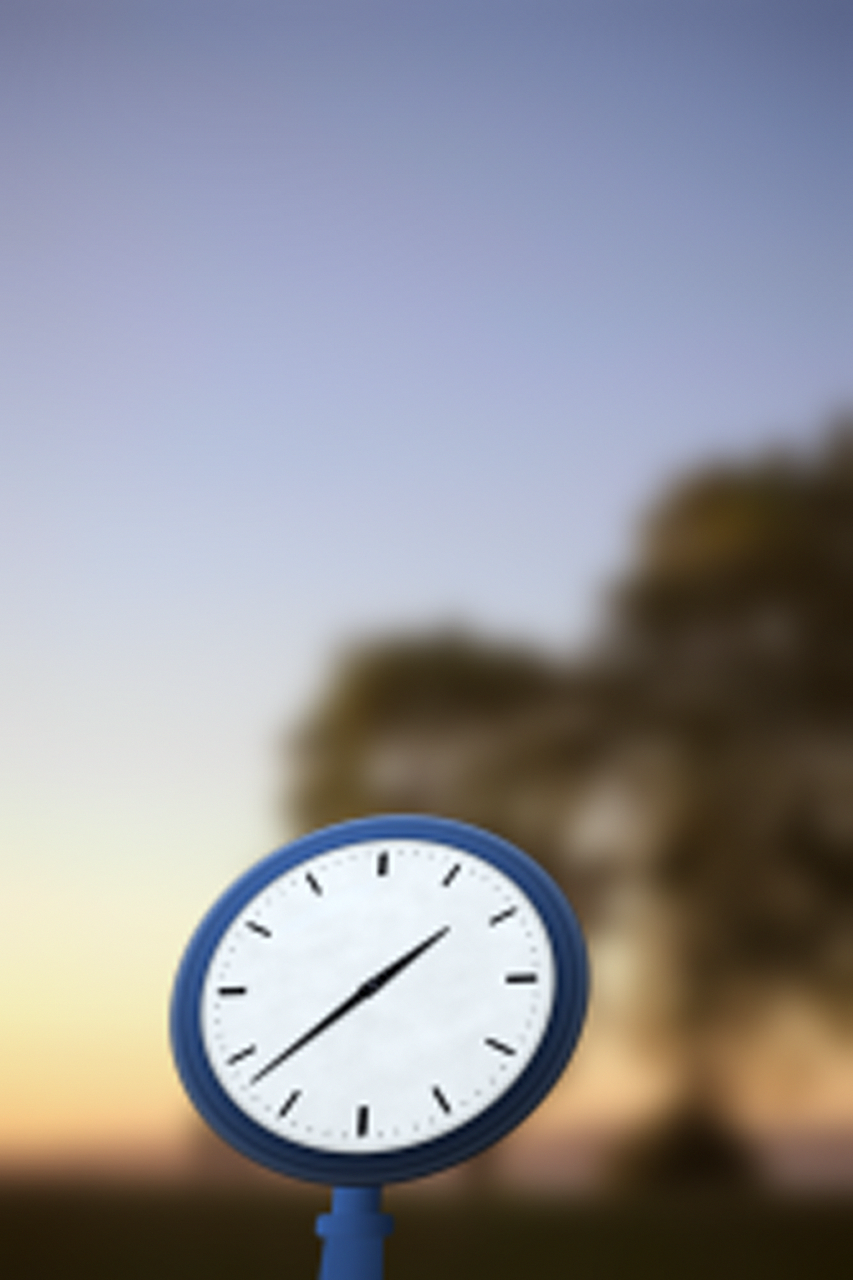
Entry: 1 h 38 min
